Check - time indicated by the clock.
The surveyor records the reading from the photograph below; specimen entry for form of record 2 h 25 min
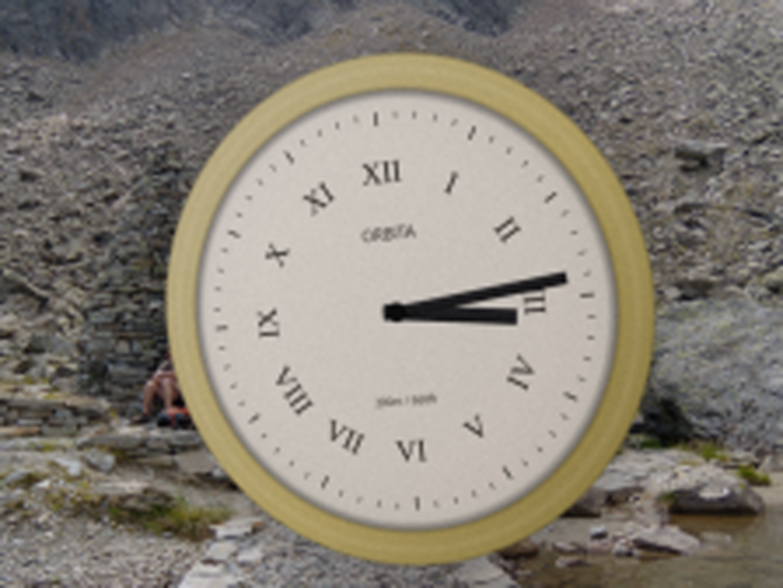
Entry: 3 h 14 min
